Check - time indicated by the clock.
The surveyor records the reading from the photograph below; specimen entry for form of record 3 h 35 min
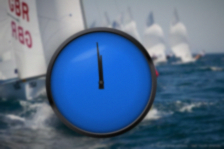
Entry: 11 h 59 min
